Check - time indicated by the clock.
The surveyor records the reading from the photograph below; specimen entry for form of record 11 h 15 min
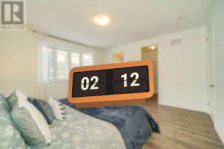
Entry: 2 h 12 min
